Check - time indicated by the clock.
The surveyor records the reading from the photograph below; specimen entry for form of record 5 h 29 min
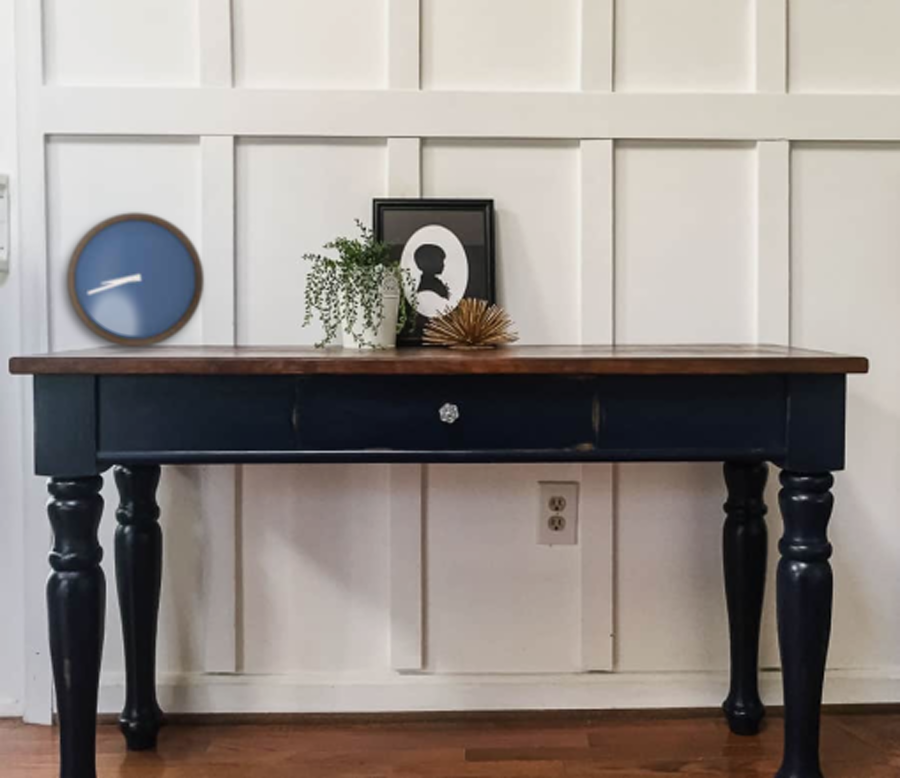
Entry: 8 h 42 min
